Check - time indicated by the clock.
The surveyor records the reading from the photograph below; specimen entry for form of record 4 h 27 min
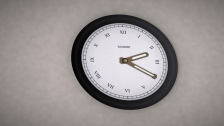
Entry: 2 h 20 min
